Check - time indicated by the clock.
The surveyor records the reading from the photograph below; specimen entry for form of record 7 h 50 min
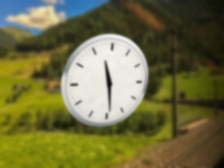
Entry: 11 h 29 min
